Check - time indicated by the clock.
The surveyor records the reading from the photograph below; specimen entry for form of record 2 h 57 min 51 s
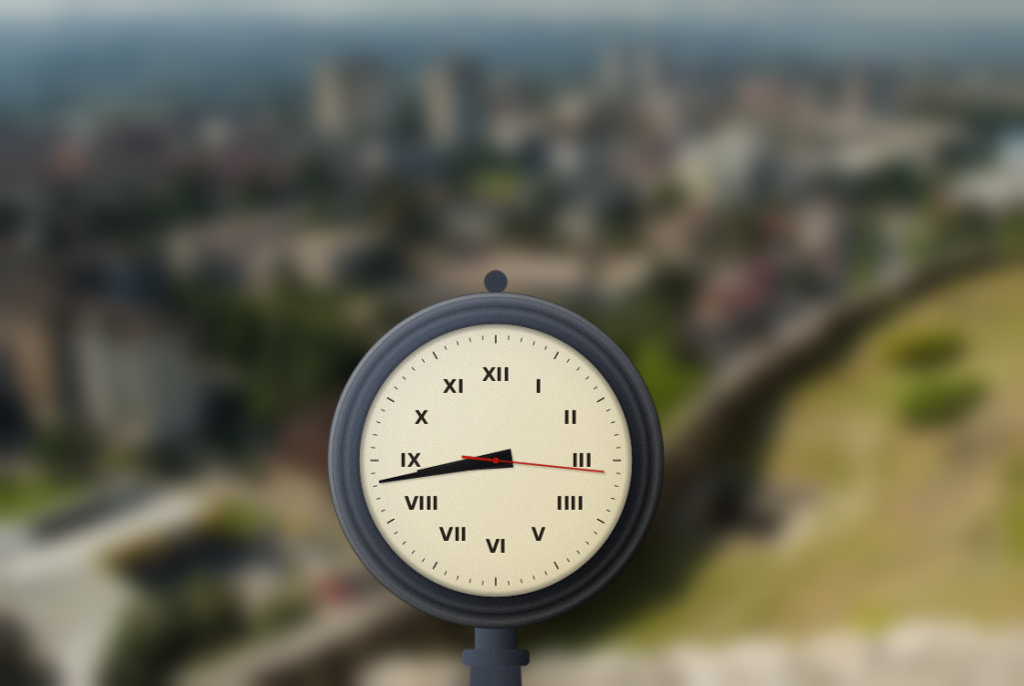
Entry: 8 h 43 min 16 s
